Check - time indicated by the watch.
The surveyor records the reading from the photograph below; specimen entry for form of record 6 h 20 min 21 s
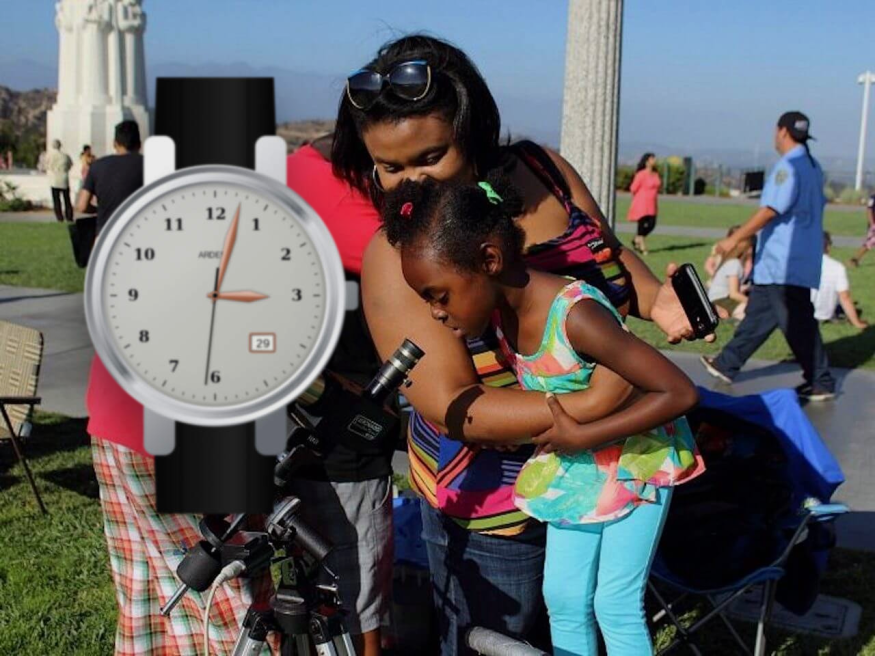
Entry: 3 h 02 min 31 s
